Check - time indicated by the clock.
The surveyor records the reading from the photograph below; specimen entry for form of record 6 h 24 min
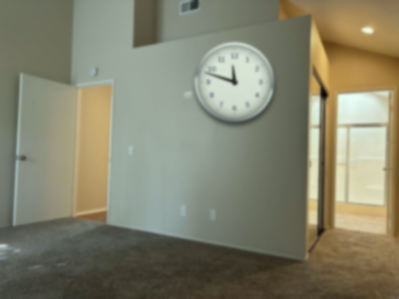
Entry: 11 h 48 min
